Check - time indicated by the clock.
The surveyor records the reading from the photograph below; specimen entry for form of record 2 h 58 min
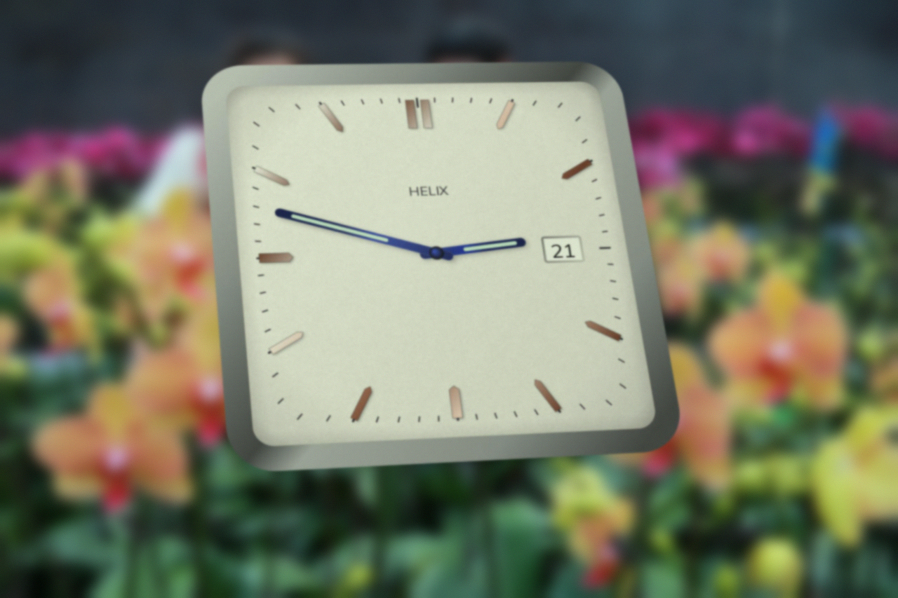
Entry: 2 h 48 min
